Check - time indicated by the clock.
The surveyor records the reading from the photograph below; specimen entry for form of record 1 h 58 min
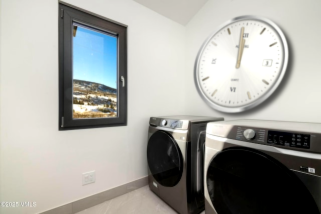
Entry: 11 h 59 min
